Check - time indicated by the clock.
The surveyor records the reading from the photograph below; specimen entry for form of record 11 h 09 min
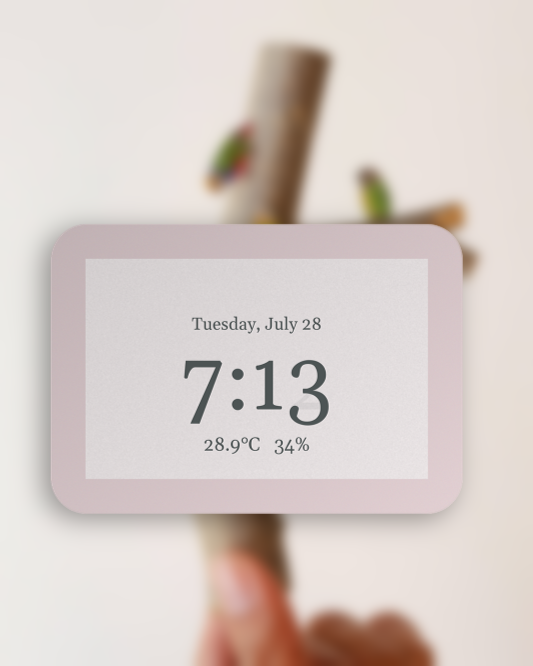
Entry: 7 h 13 min
